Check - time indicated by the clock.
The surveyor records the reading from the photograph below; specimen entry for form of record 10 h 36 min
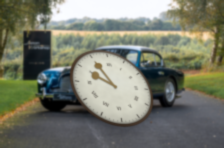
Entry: 9 h 55 min
